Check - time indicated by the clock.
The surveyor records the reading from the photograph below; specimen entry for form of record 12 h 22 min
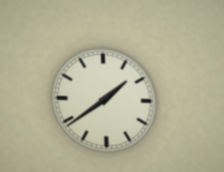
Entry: 1 h 39 min
